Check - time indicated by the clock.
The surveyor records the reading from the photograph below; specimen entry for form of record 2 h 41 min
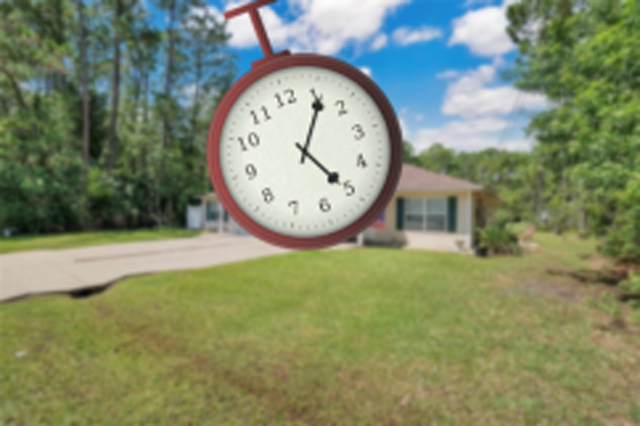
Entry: 5 h 06 min
